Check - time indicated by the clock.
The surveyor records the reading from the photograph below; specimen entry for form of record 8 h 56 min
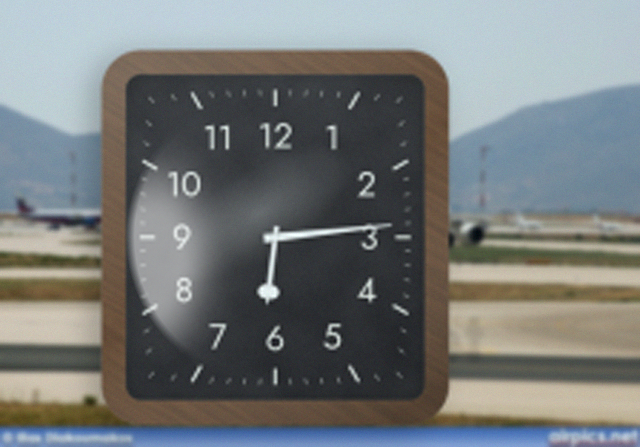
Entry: 6 h 14 min
